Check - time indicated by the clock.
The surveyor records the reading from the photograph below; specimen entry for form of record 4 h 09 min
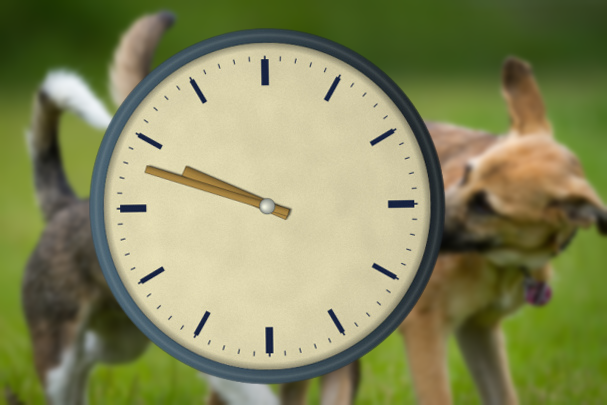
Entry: 9 h 48 min
